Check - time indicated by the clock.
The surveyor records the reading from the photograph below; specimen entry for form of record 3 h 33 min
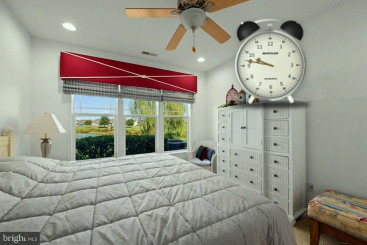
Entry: 9 h 47 min
